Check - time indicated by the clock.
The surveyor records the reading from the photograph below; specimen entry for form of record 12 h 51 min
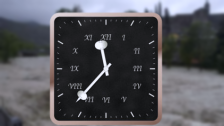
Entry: 11 h 37 min
